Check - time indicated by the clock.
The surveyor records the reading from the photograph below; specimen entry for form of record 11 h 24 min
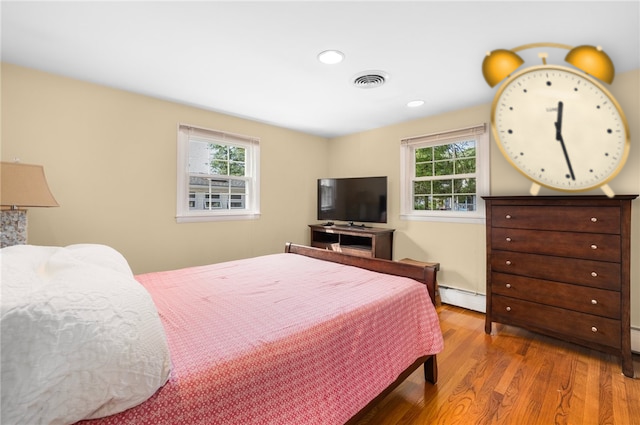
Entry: 12 h 29 min
